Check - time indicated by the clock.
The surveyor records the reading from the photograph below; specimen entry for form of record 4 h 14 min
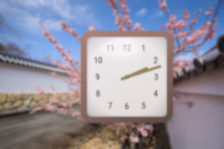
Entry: 2 h 12 min
